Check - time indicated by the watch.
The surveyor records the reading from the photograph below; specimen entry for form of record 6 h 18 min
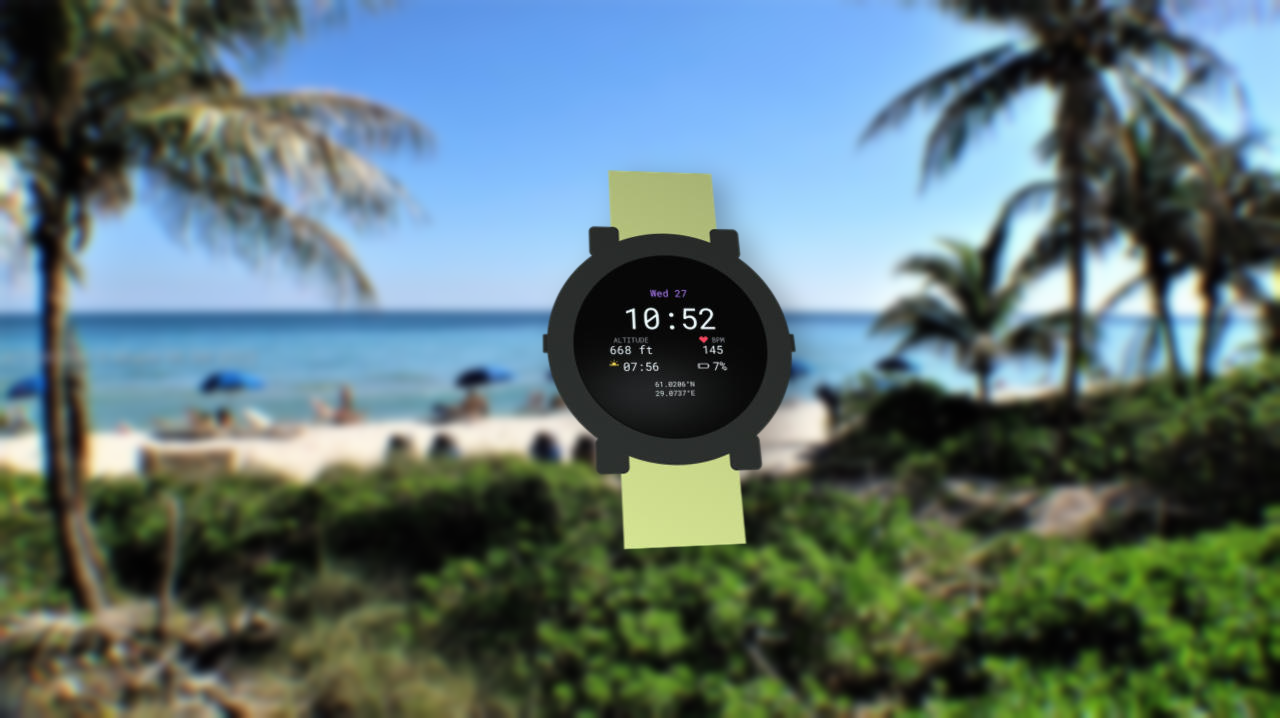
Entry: 10 h 52 min
